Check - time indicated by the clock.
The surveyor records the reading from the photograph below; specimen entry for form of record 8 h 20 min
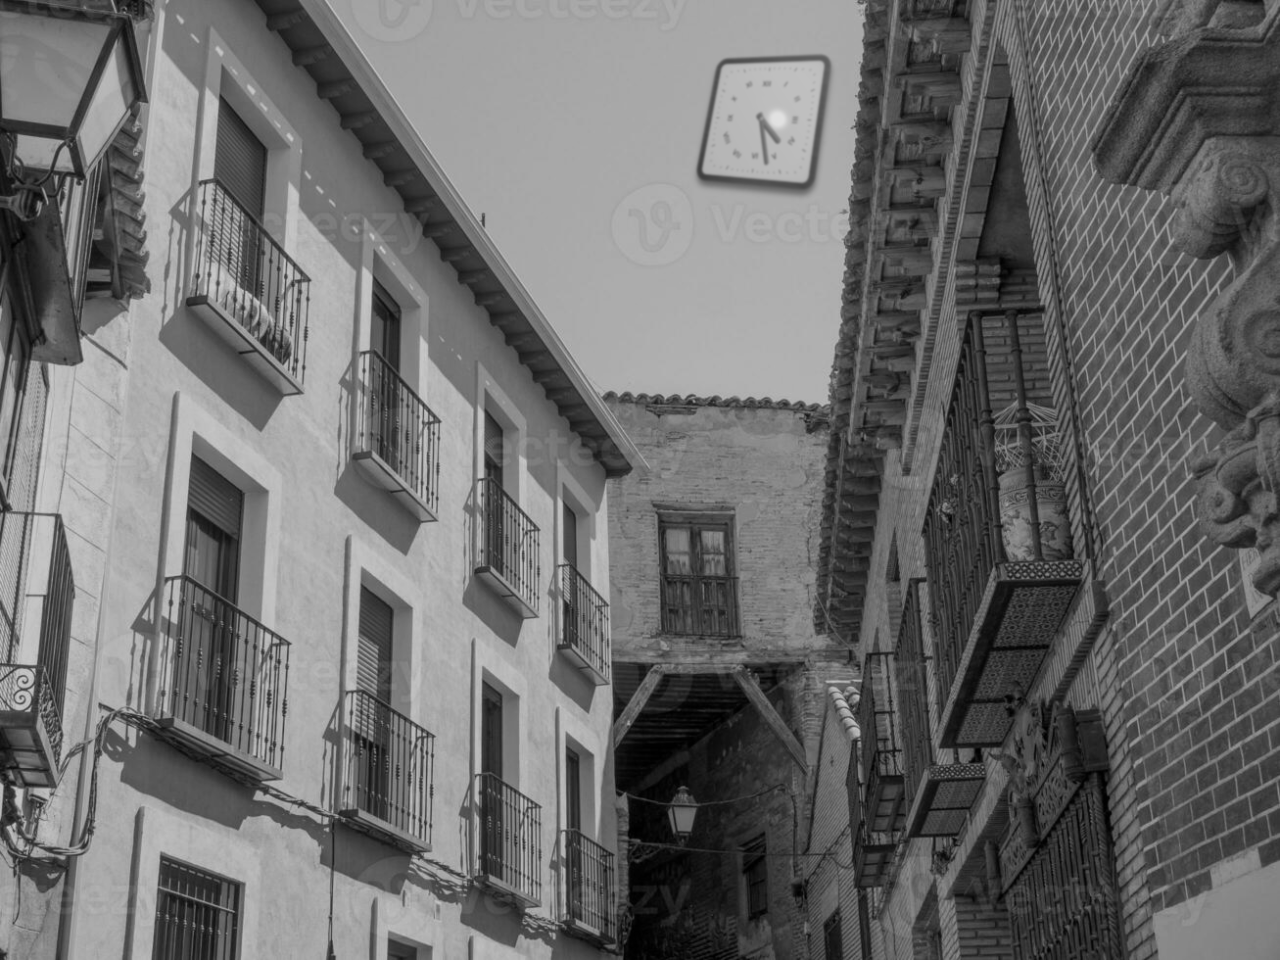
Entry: 4 h 27 min
